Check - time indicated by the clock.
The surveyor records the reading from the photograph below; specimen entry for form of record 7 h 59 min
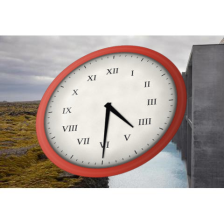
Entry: 4 h 30 min
